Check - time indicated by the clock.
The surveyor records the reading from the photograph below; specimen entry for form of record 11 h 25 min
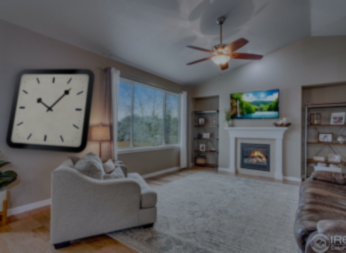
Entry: 10 h 07 min
